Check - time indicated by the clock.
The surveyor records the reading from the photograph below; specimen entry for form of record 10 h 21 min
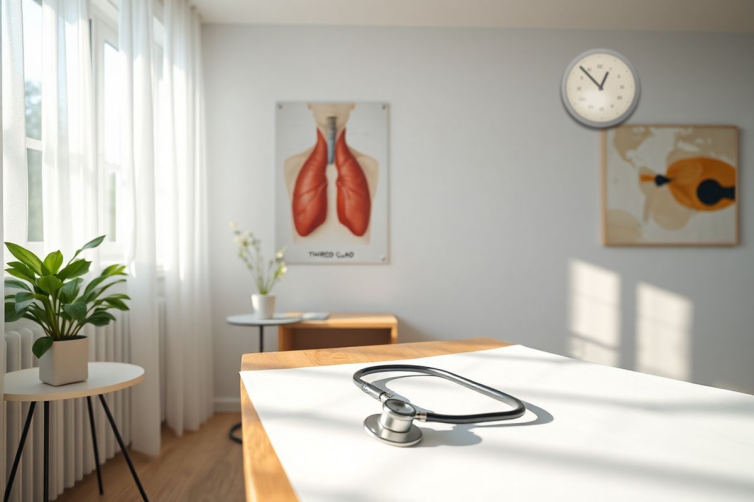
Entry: 12 h 53 min
